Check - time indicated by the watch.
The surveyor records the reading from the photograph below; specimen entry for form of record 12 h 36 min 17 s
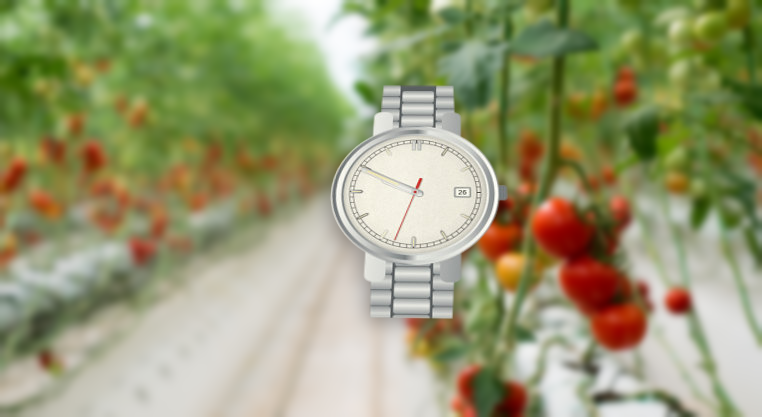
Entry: 9 h 49 min 33 s
